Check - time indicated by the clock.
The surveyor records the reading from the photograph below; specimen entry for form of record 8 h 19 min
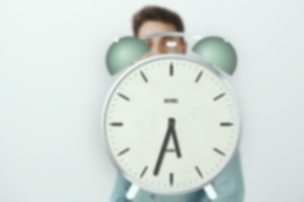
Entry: 5 h 33 min
